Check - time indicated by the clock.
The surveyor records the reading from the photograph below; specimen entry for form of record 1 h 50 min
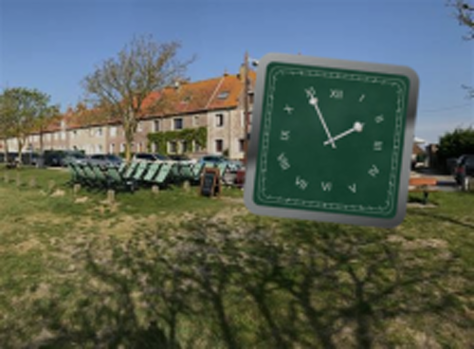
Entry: 1 h 55 min
